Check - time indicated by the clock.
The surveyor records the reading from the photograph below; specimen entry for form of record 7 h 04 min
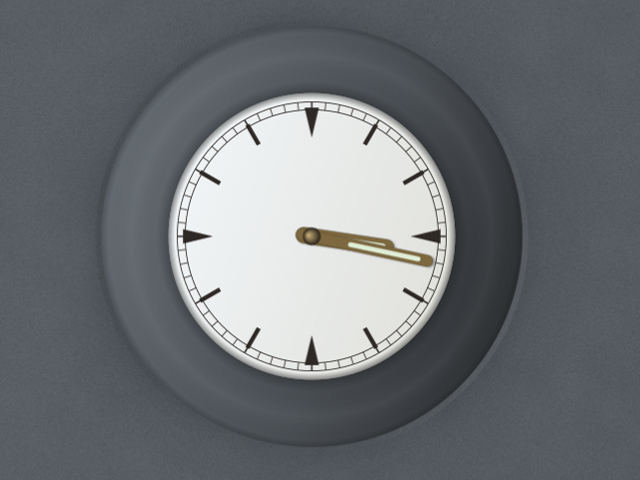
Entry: 3 h 17 min
